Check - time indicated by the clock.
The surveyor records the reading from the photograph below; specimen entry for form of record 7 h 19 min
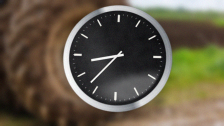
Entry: 8 h 37 min
